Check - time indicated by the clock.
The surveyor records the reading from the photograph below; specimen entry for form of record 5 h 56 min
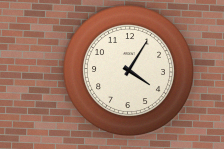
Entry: 4 h 05 min
